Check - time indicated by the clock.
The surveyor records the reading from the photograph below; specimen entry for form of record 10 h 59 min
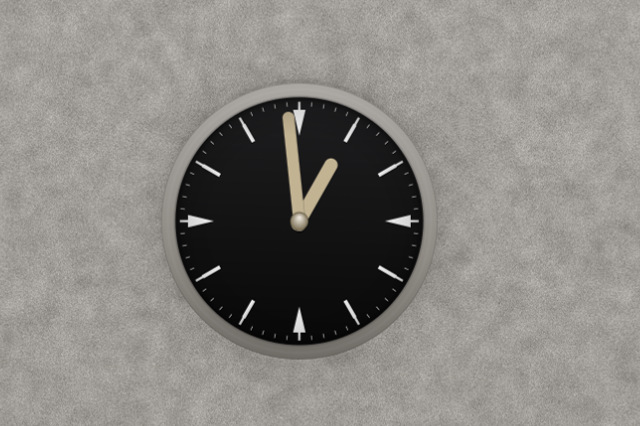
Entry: 12 h 59 min
